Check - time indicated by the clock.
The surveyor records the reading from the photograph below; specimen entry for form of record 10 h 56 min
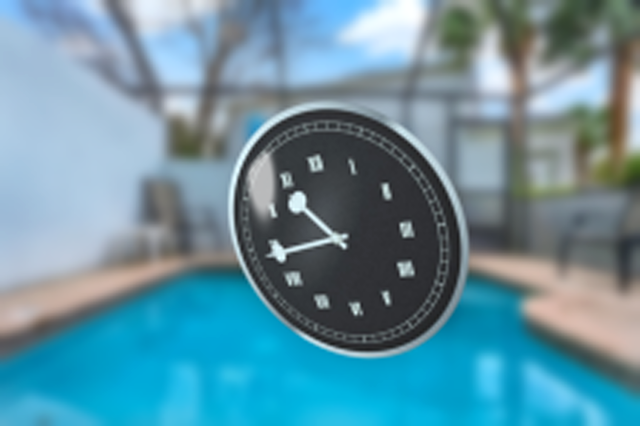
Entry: 10 h 44 min
